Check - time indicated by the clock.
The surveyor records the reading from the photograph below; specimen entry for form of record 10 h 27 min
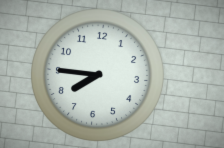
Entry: 7 h 45 min
